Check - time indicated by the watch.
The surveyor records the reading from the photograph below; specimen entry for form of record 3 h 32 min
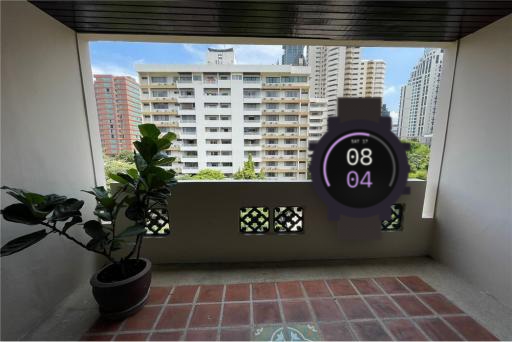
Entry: 8 h 04 min
